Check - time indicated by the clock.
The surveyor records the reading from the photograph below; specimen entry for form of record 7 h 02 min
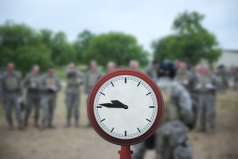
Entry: 9 h 46 min
